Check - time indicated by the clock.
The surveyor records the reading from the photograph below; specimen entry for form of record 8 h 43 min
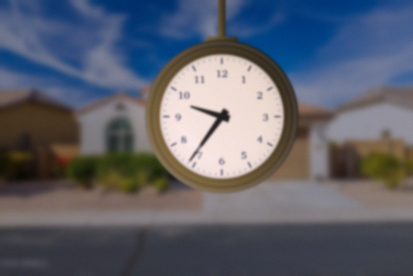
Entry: 9 h 36 min
